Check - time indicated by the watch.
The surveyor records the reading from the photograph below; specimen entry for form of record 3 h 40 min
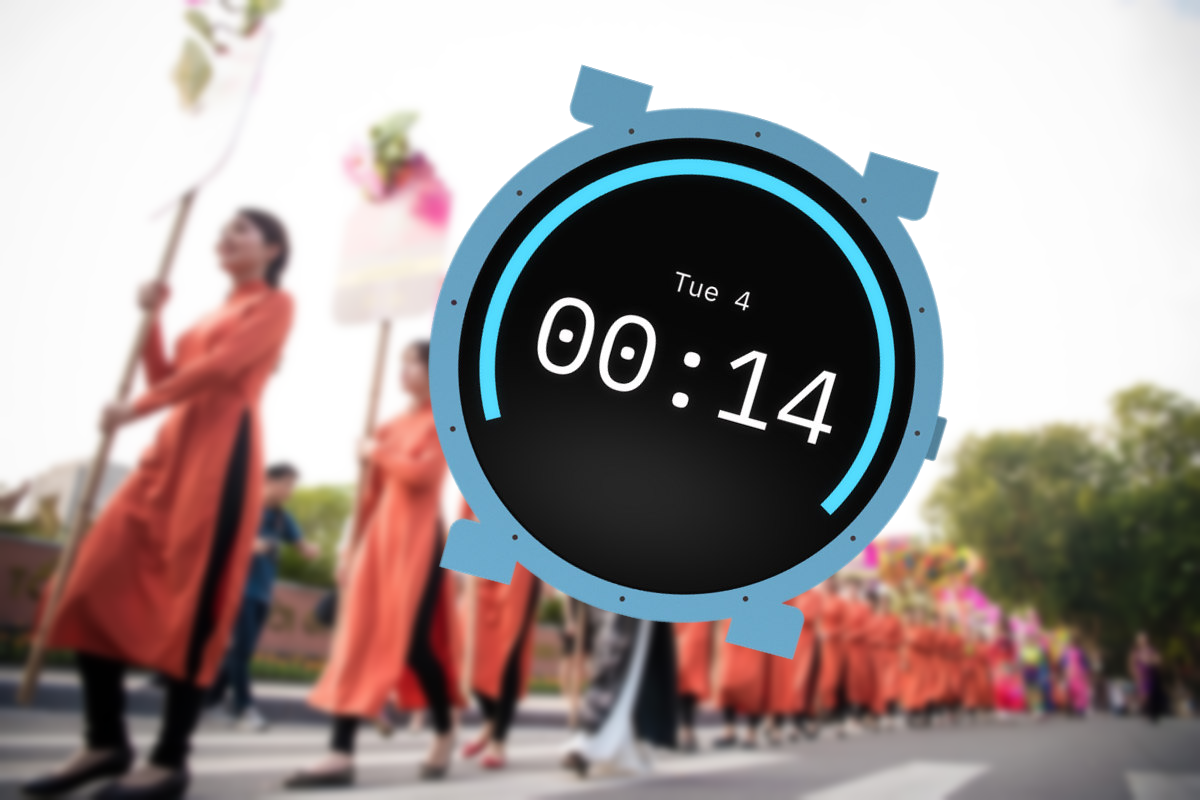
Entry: 0 h 14 min
